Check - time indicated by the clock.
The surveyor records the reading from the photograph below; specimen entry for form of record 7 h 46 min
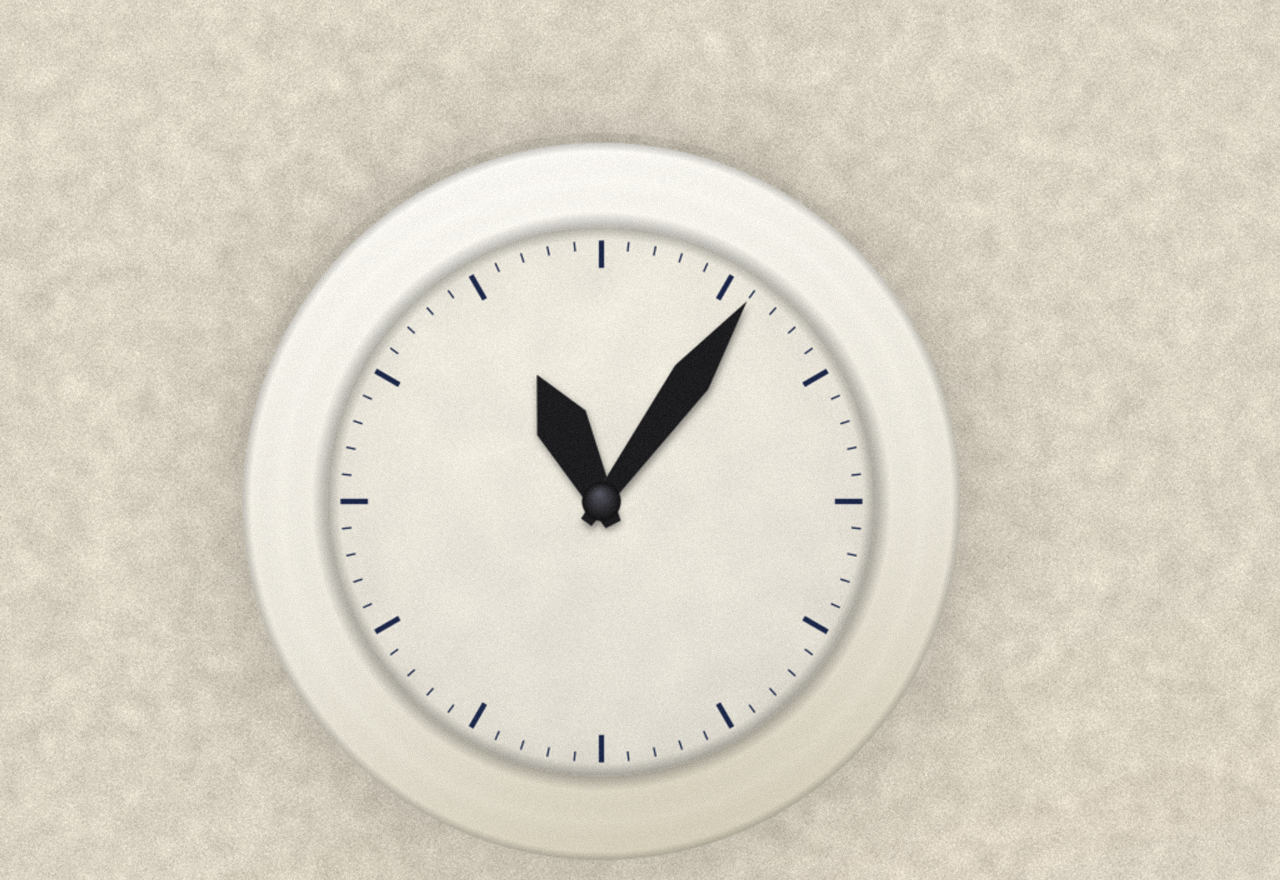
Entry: 11 h 06 min
